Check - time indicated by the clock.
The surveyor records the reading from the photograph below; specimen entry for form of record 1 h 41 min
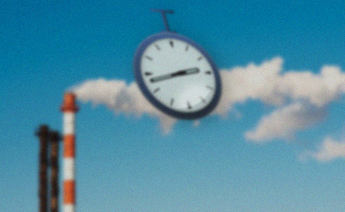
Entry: 2 h 43 min
